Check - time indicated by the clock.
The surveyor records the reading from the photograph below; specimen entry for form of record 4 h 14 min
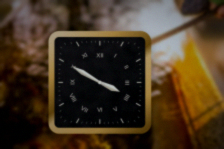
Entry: 3 h 50 min
